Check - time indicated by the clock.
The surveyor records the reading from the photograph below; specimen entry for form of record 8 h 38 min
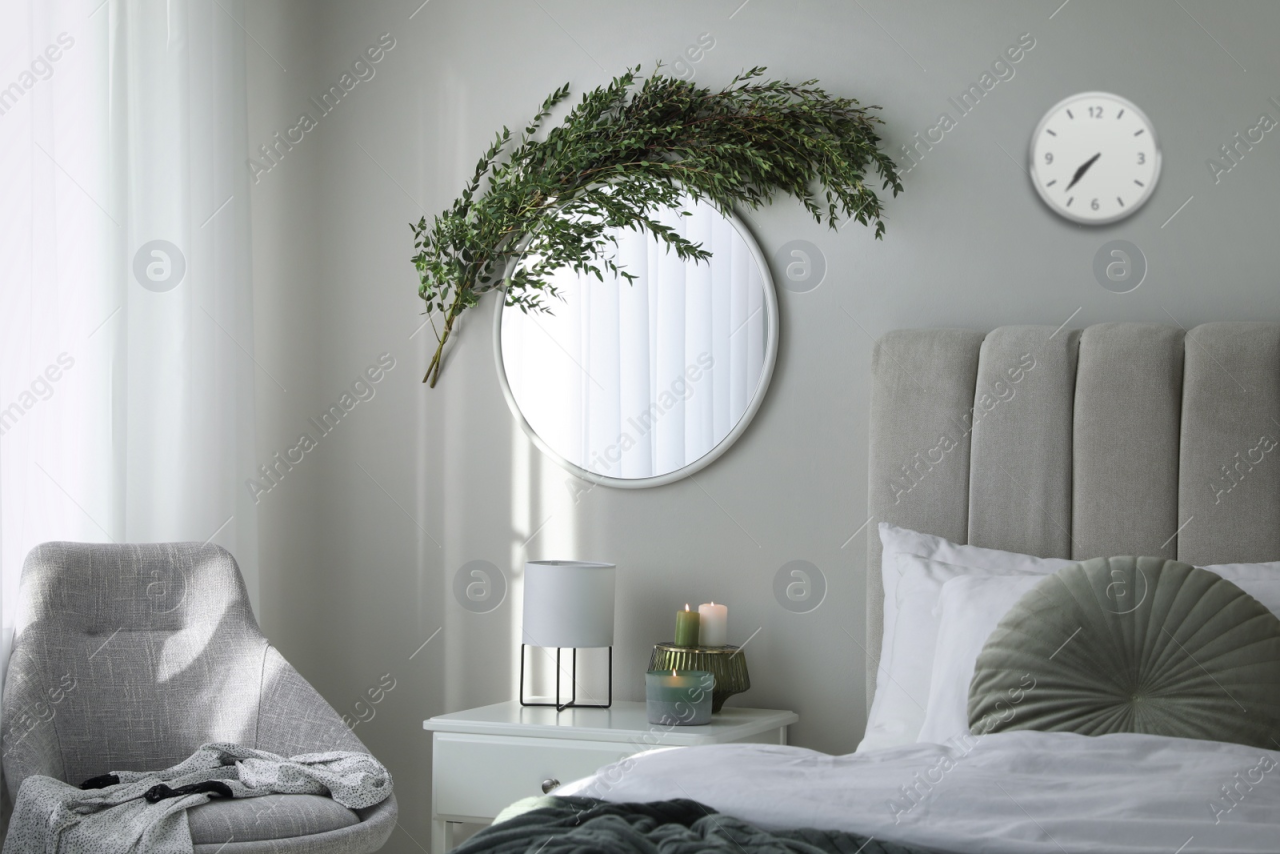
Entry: 7 h 37 min
